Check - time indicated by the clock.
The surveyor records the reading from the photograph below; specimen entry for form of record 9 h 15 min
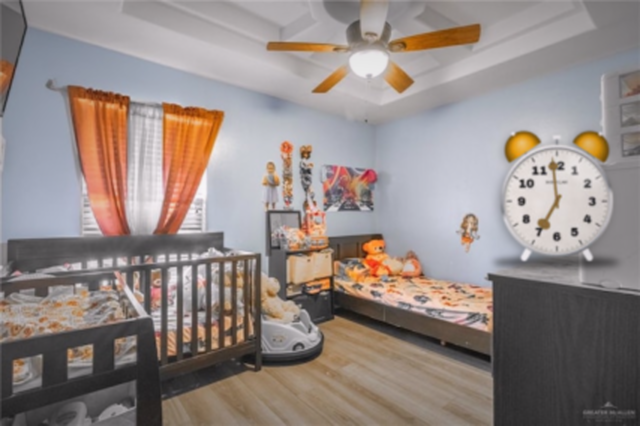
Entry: 6 h 59 min
